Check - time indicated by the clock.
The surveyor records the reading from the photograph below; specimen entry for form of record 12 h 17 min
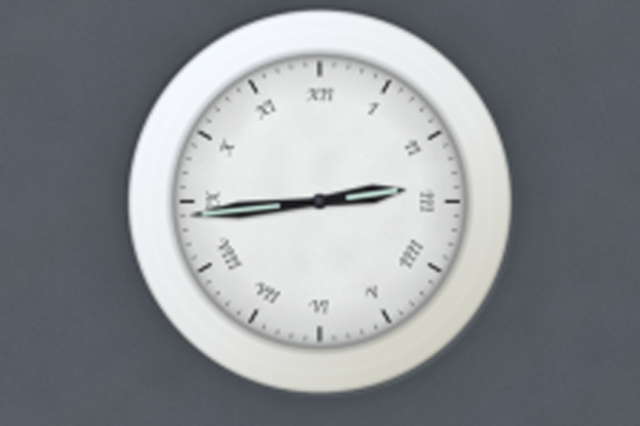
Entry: 2 h 44 min
